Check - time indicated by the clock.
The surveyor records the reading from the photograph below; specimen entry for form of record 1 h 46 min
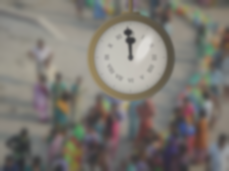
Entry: 11 h 59 min
